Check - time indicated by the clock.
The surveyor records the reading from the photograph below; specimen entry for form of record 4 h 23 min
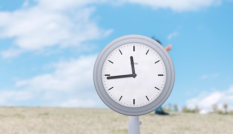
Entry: 11 h 44 min
